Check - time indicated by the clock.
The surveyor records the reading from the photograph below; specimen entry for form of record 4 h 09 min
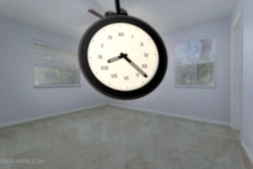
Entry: 8 h 23 min
